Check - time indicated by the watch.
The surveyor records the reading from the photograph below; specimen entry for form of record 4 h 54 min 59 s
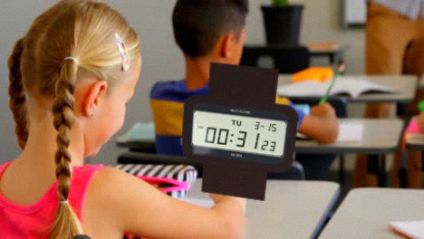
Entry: 0 h 31 min 23 s
